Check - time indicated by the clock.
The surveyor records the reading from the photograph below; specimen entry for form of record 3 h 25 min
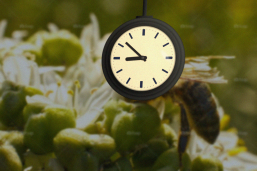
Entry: 8 h 52 min
